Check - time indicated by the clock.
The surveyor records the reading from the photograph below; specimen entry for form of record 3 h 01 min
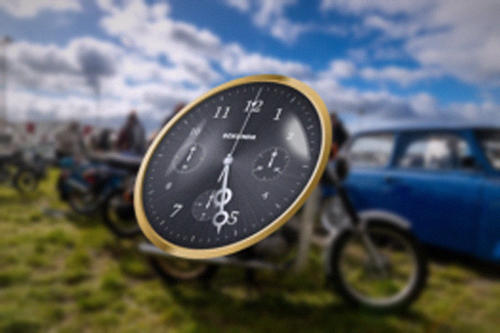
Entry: 5 h 27 min
